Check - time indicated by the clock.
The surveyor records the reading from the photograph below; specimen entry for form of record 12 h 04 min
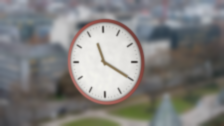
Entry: 11 h 20 min
